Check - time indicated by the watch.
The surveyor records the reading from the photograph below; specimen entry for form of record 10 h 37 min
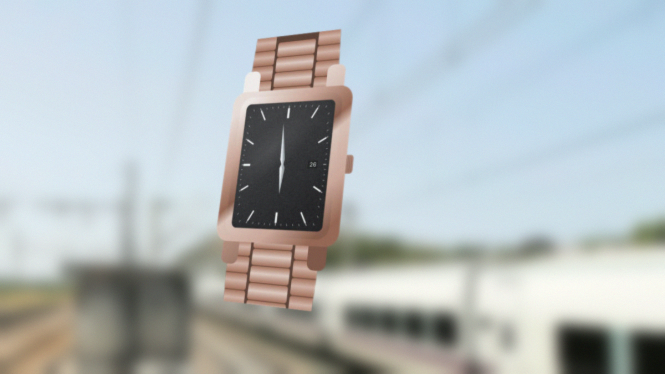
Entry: 5 h 59 min
